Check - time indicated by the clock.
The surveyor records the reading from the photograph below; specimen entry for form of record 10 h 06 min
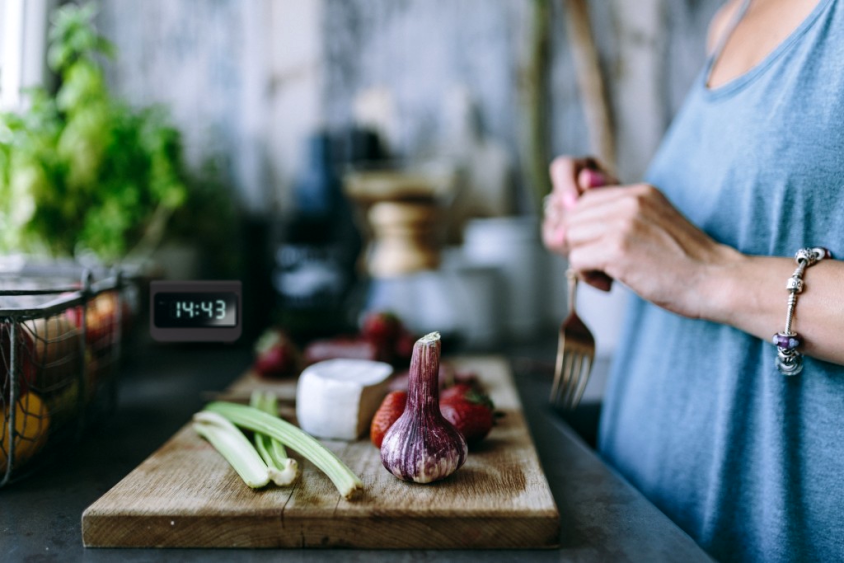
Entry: 14 h 43 min
